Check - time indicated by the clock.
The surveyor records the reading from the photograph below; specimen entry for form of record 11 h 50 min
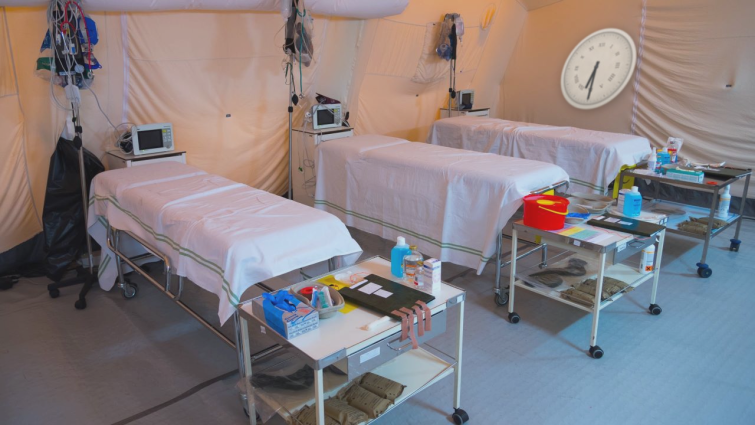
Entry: 6 h 30 min
